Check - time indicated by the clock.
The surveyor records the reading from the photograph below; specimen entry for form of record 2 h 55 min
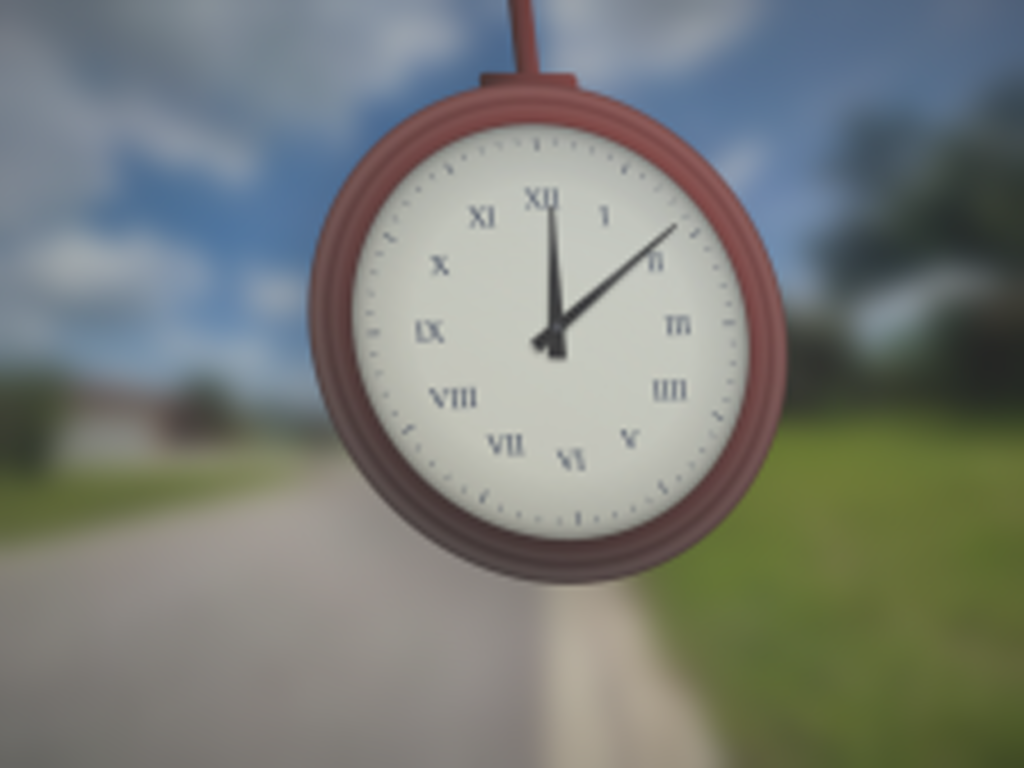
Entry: 12 h 09 min
